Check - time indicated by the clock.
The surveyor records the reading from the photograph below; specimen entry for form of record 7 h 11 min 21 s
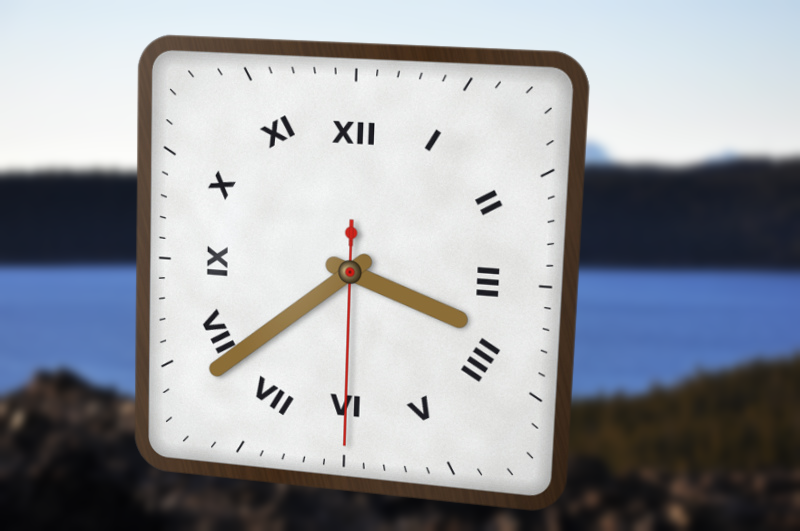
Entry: 3 h 38 min 30 s
